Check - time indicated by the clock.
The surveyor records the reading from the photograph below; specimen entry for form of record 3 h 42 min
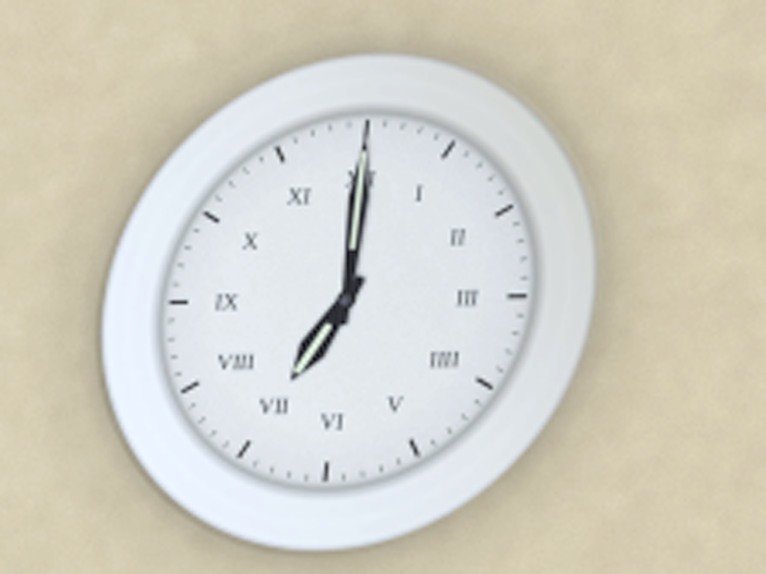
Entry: 7 h 00 min
